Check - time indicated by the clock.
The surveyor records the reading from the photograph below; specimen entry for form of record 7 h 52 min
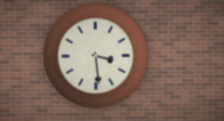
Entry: 3 h 29 min
